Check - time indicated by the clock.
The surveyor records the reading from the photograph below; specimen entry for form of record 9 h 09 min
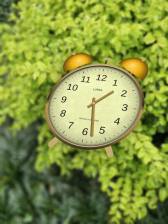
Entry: 1 h 28 min
